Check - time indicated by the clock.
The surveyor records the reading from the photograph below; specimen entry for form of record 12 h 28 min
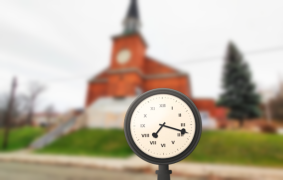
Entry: 7 h 18 min
